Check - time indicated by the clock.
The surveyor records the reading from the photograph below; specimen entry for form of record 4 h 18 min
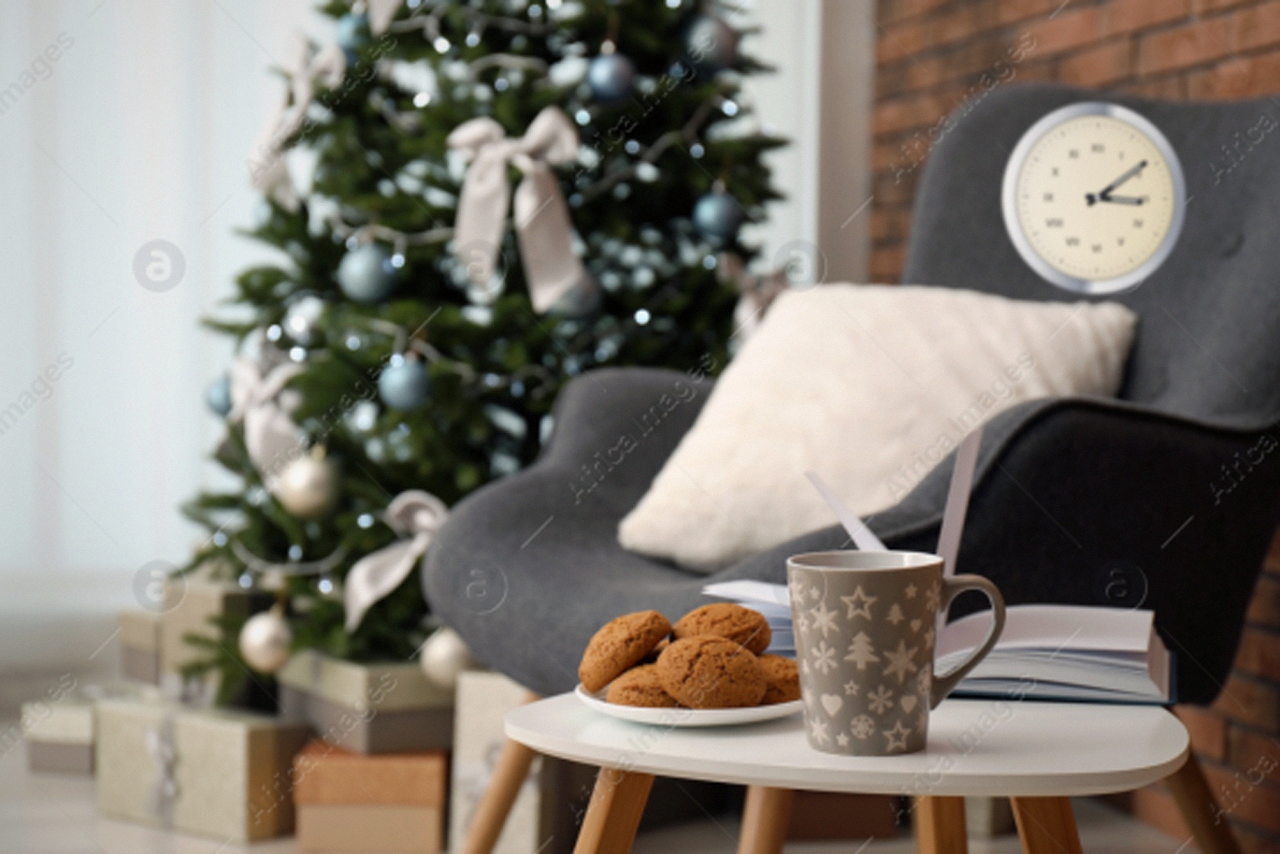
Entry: 3 h 09 min
